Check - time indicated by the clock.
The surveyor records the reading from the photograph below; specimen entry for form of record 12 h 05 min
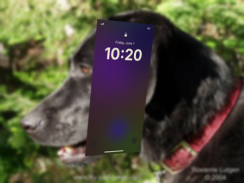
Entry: 10 h 20 min
